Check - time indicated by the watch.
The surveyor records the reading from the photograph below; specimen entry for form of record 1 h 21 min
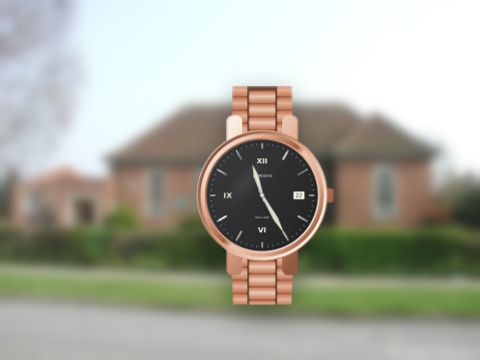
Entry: 11 h 25 min
